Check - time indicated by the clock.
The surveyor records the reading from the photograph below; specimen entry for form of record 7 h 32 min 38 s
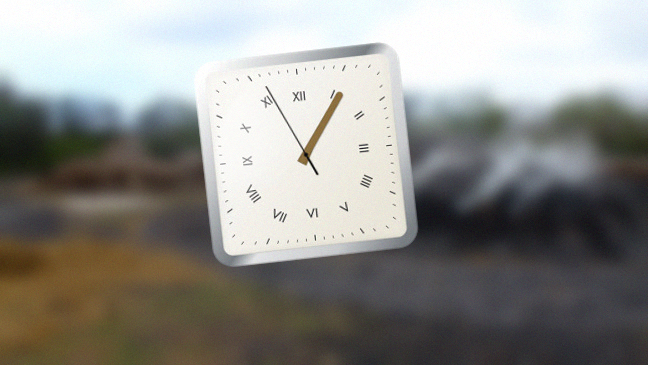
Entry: 1 h 05 min 56 s
